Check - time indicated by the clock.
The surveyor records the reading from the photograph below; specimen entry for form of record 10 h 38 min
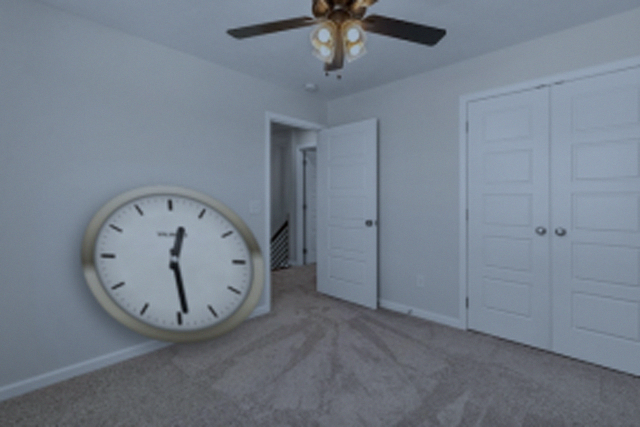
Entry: 12 h 29 min
